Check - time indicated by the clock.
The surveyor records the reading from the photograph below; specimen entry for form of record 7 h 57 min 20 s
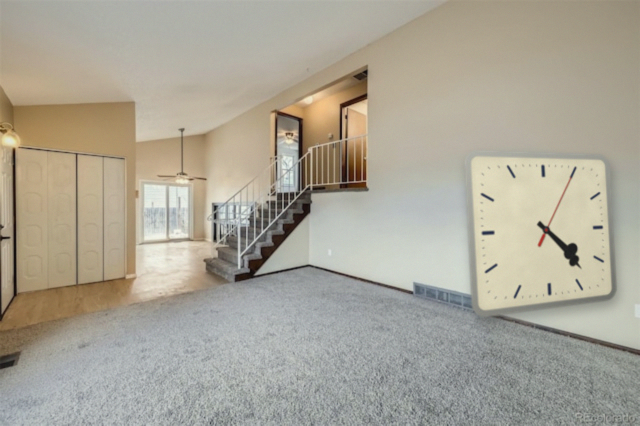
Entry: 4 h 23 min 05 s
